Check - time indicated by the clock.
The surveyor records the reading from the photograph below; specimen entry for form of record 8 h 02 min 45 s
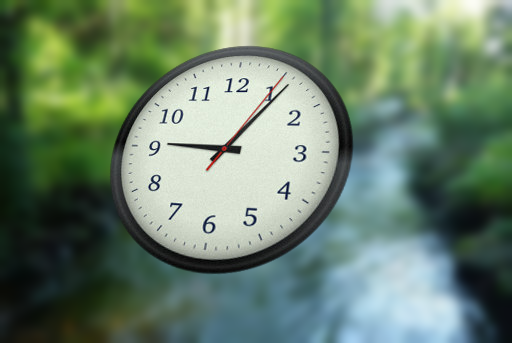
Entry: 9 h 06 min 05 s
